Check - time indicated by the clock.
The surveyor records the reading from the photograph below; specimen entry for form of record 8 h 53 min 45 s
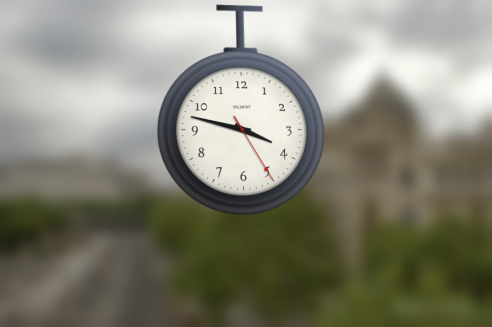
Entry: 3 h 47 min 25 s
